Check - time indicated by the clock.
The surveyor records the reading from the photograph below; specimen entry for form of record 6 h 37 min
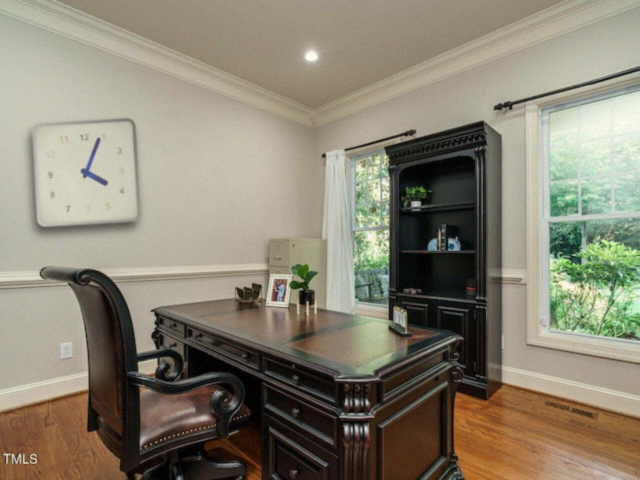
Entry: 4 h 04 min
